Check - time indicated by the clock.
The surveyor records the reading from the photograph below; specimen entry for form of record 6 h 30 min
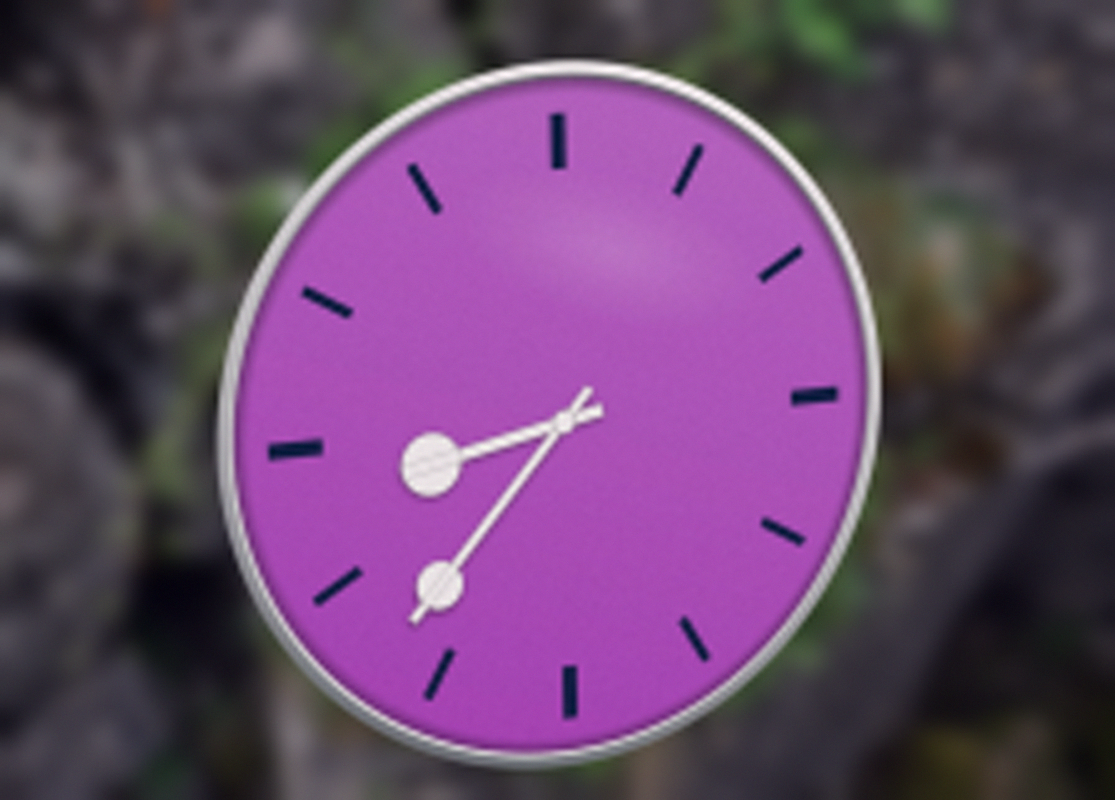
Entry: 8 h 37 min
